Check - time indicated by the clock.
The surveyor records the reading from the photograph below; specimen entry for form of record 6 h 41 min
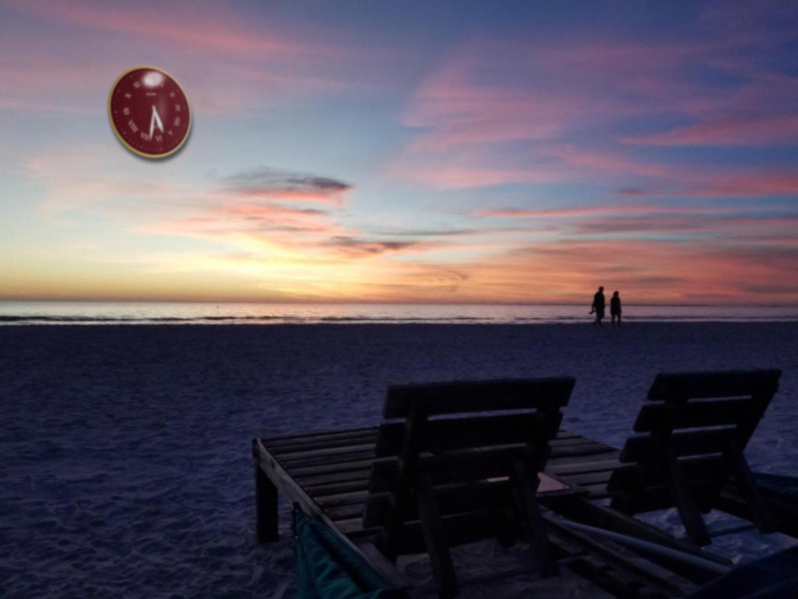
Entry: 5 h 33 min
